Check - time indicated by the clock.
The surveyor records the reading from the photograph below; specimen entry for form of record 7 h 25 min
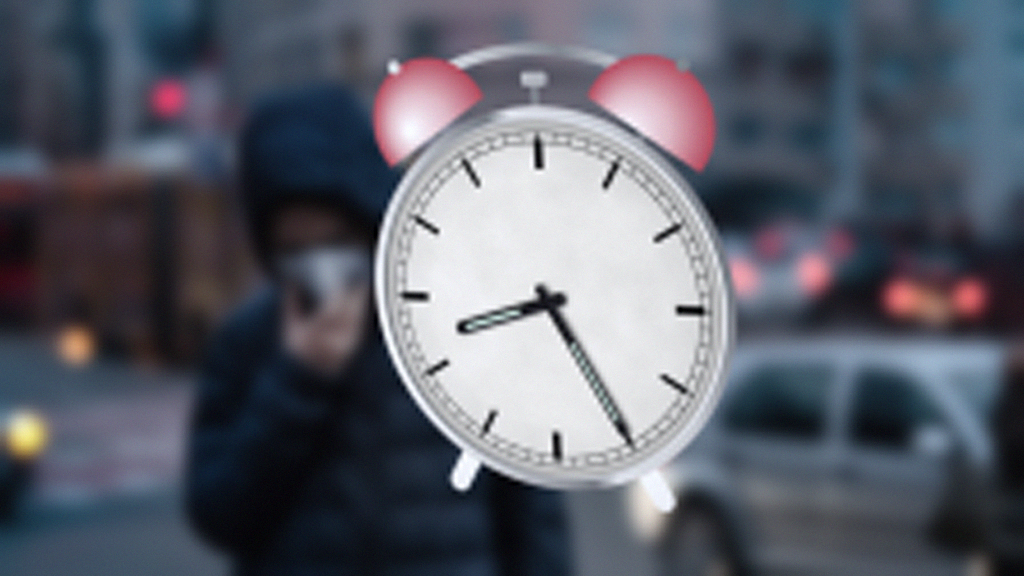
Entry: 8 h 25 min
